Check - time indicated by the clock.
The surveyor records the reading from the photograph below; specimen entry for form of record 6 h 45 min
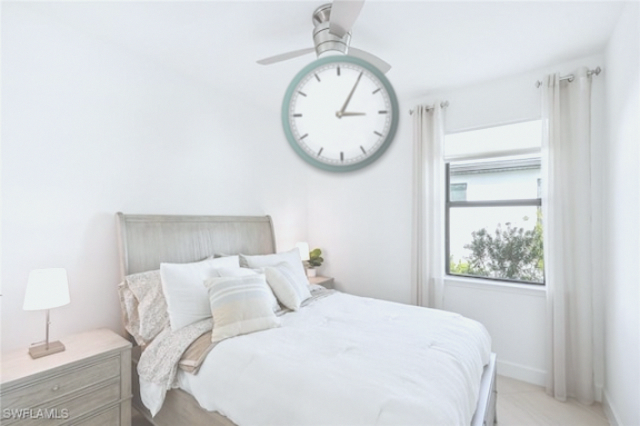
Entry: 3 h 05 min
